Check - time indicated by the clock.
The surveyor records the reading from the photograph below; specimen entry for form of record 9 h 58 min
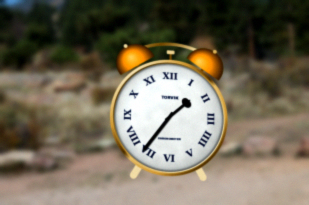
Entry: 1 h 36 min
